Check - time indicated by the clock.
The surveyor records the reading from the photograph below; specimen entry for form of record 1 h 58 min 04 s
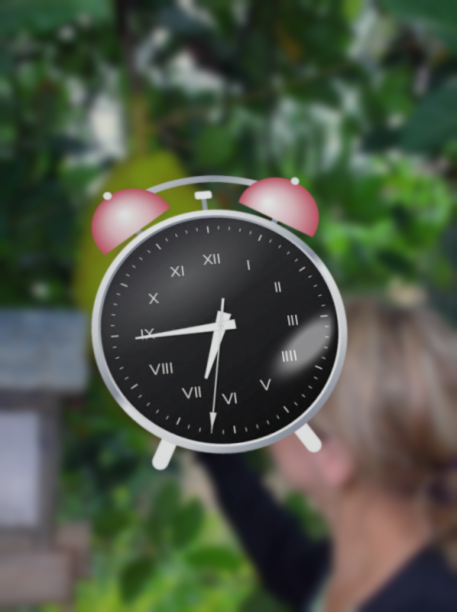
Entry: 6 h 44 min 32 s
